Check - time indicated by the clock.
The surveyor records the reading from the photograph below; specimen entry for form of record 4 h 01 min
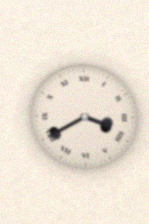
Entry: 3 h 40 min
